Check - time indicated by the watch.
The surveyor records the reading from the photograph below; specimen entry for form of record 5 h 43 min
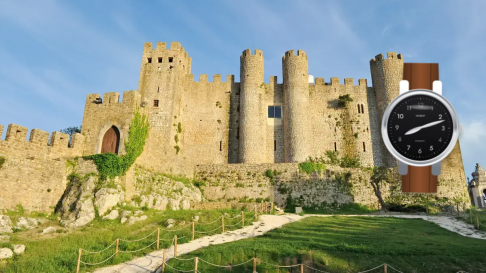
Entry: 8 h 12 min
